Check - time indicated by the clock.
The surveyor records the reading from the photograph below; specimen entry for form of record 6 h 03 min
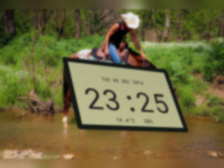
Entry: 23 h 25 min
